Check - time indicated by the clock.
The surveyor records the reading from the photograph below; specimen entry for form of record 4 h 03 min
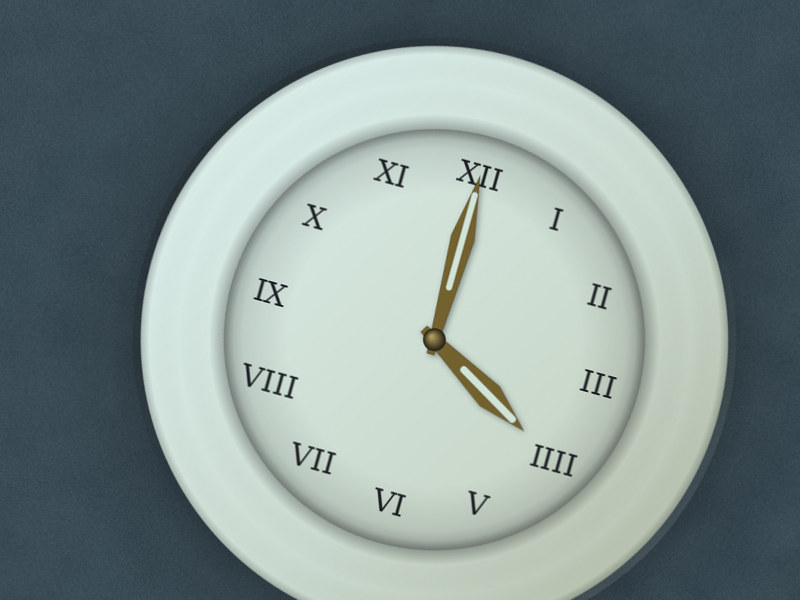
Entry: 4 h 00 min
